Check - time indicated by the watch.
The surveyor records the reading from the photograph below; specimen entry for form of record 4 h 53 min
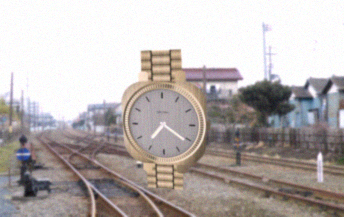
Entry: 7 h 21 min
